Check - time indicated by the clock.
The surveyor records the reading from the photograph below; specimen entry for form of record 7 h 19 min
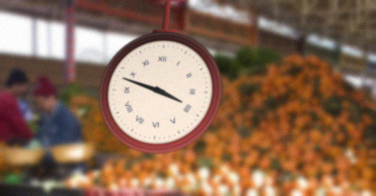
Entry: 3 h 48 min
